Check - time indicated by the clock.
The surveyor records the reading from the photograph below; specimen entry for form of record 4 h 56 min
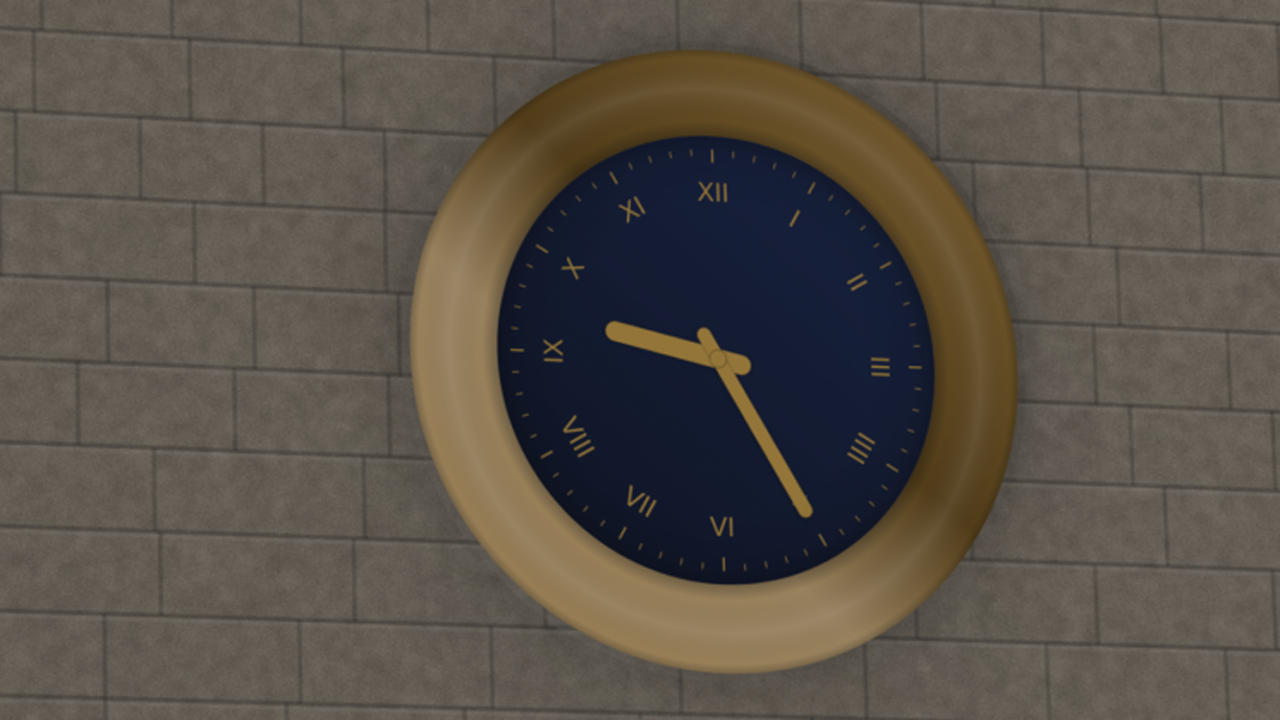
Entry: 9 h 25 min
